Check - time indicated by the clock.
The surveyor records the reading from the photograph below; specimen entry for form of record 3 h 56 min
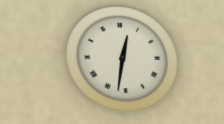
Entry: 12 h 32 min
